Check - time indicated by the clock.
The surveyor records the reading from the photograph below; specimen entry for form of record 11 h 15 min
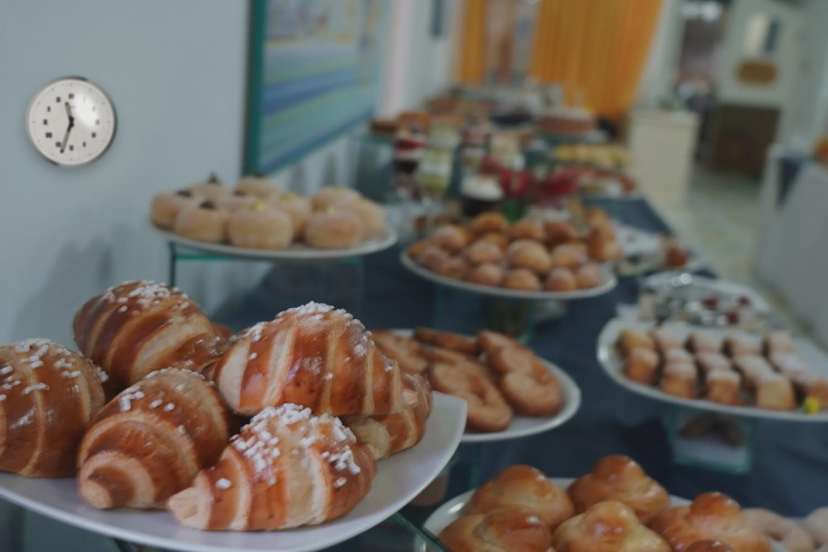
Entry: 11 h 33 min
